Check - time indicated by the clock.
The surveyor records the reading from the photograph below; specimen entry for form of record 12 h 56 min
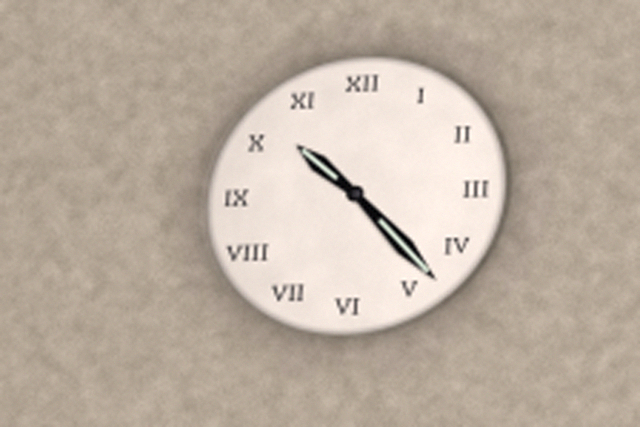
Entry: 10 h 23 min
